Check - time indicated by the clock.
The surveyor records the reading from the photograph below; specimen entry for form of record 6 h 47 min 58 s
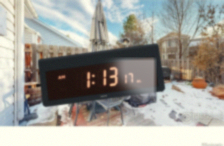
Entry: 1 h 13 min 17 s
